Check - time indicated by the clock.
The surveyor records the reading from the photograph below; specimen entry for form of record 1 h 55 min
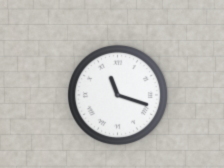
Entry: 11 h 18 min
